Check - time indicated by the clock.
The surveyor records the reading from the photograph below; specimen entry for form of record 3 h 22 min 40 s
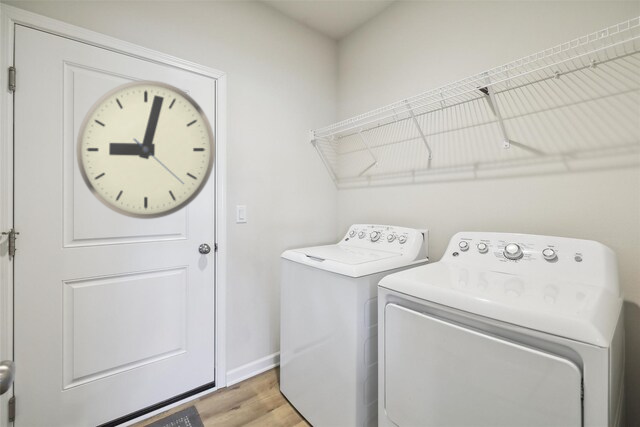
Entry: 9 h 02 min 22 s
